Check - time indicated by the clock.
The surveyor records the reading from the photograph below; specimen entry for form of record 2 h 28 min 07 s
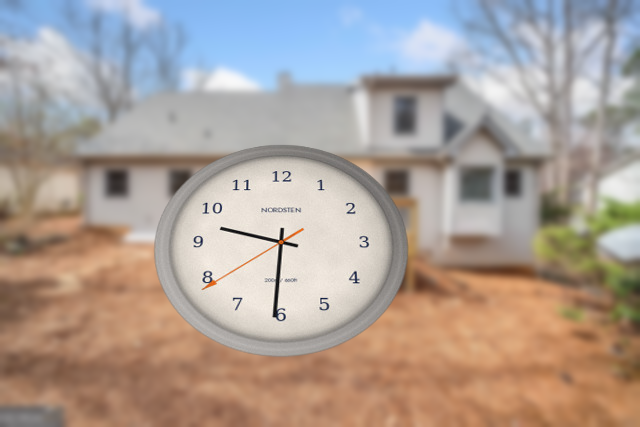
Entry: 9 h 30 min 39 s
